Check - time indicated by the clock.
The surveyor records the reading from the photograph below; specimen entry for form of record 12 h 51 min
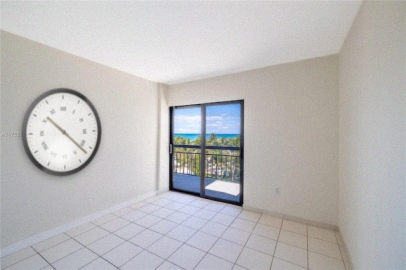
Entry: 10 h 22 min
